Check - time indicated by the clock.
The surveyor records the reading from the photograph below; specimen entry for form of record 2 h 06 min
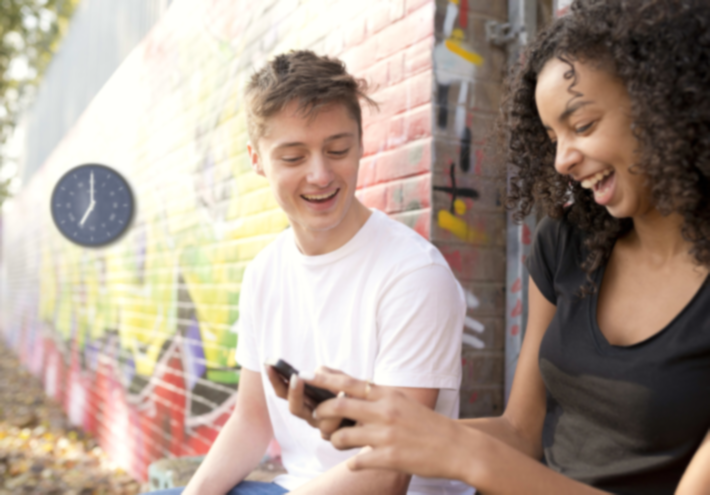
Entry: 7 h 00 min
